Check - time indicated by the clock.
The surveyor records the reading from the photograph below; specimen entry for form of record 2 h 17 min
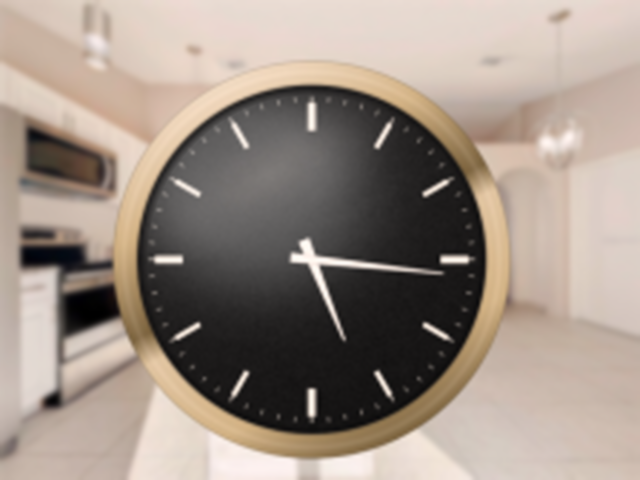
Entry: 5 h 16 min
